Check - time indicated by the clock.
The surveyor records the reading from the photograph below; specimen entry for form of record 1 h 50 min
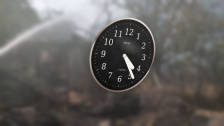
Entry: 4 h 24 min
